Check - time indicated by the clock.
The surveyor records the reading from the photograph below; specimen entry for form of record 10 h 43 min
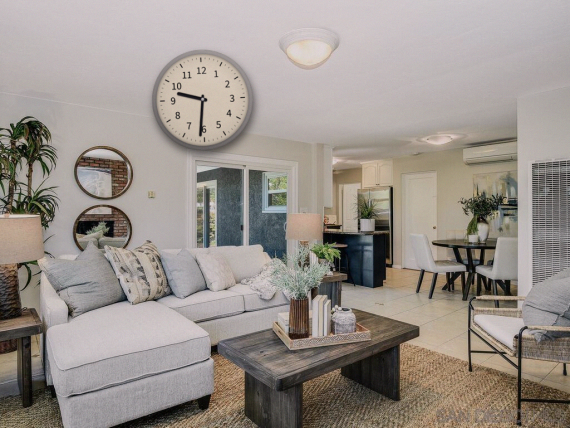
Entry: 9 h 31 min
